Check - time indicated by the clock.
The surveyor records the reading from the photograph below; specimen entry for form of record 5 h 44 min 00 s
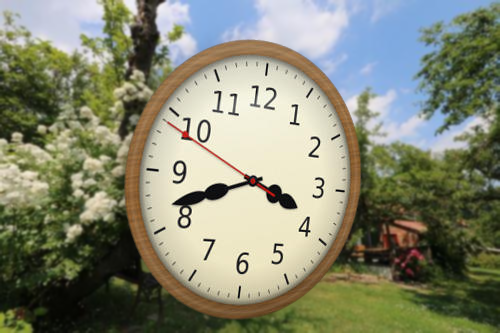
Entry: 3 h 41 min 49 s
